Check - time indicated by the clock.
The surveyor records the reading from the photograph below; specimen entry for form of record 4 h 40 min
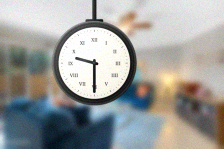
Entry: 9 h 30 min
